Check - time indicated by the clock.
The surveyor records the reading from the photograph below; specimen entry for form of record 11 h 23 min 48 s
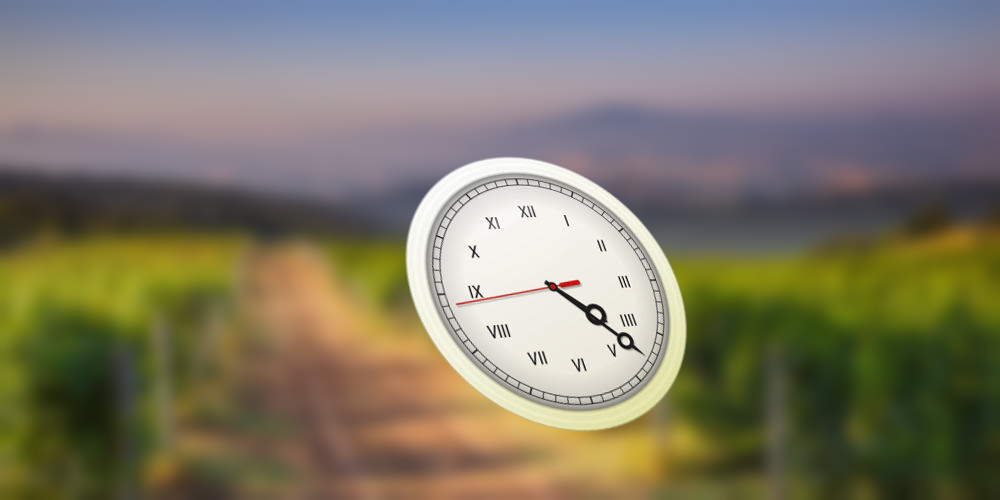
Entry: 4 h 22 min 44 s
